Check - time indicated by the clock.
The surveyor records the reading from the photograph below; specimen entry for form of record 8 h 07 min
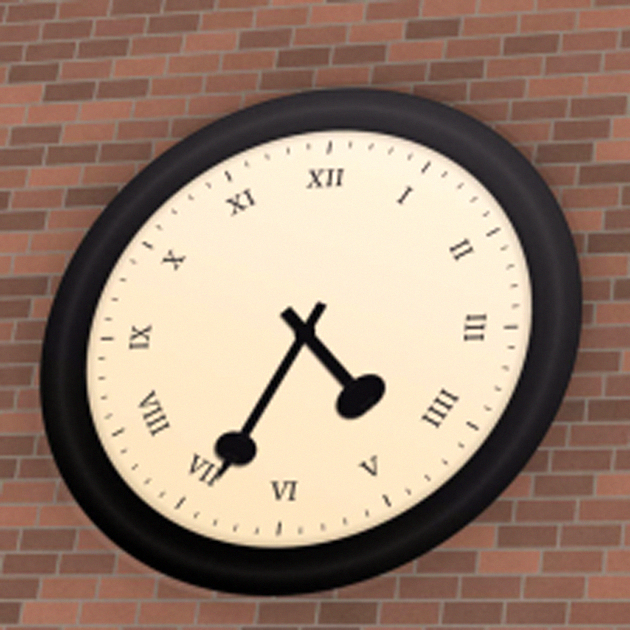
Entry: 4 h 34 min
